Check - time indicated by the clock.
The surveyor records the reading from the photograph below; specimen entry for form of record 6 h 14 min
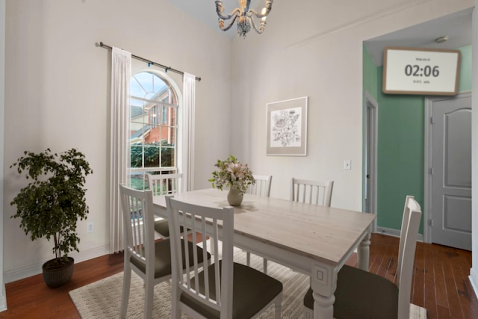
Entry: 2 h 06 min
